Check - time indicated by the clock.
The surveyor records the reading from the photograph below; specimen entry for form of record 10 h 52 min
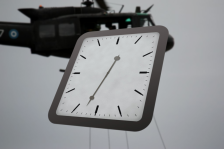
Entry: 12 h 33 min
